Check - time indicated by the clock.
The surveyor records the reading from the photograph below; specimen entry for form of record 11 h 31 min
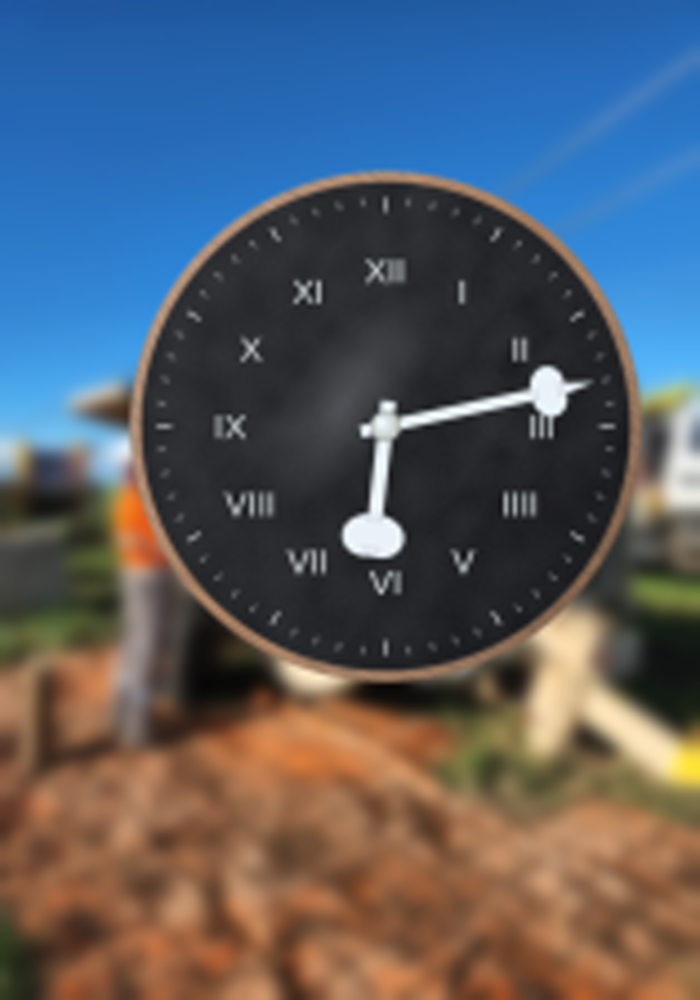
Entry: 6 h 13 min
